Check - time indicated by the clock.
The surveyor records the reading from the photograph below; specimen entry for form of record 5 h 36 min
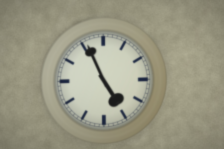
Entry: 4 h 56 min
